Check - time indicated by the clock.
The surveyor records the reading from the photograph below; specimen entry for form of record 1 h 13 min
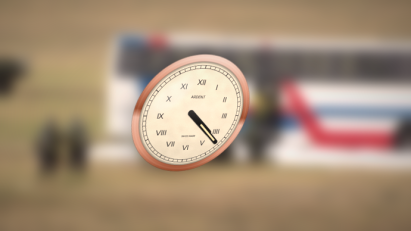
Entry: 4 h 22 min
